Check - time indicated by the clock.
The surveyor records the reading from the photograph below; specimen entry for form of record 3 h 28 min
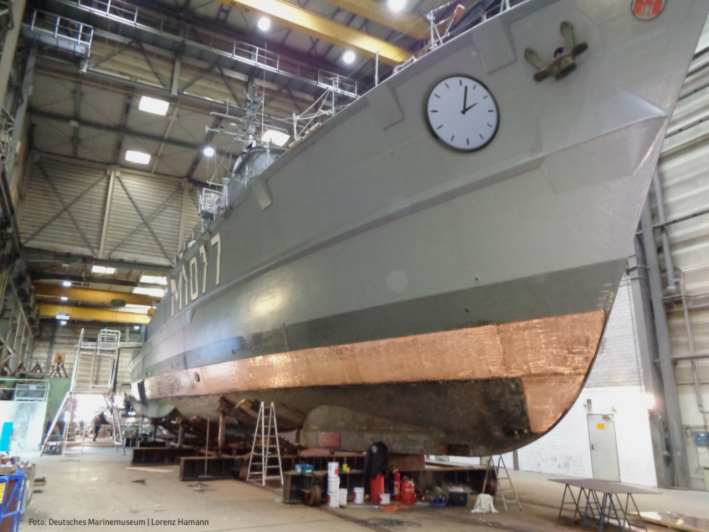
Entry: 2 h 02 min
